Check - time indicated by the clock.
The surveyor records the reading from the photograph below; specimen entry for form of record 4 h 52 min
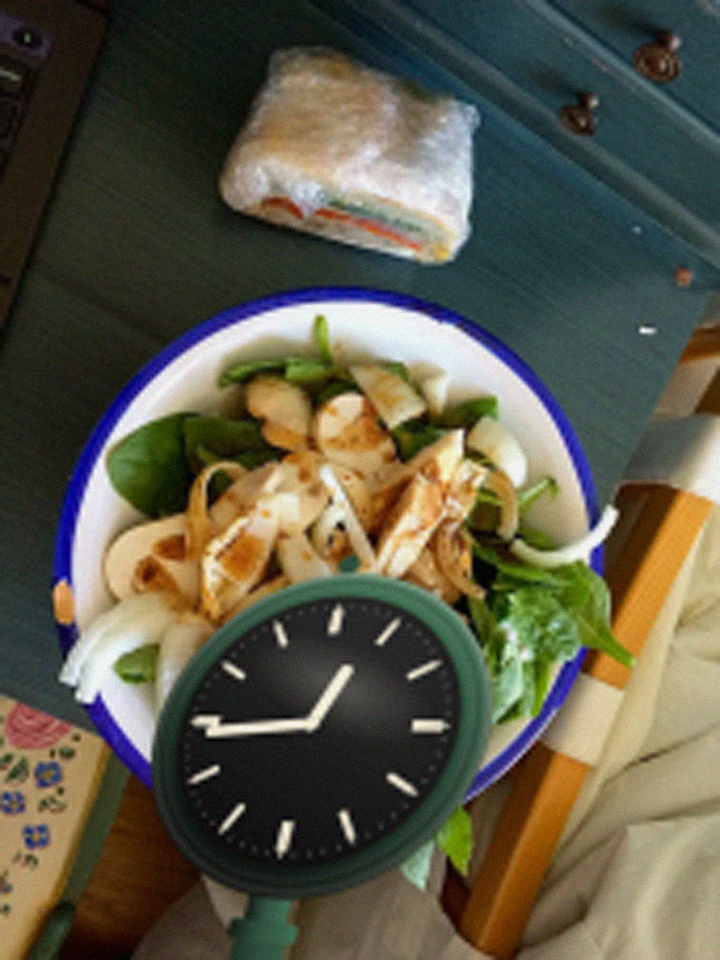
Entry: 12 h 44 min
